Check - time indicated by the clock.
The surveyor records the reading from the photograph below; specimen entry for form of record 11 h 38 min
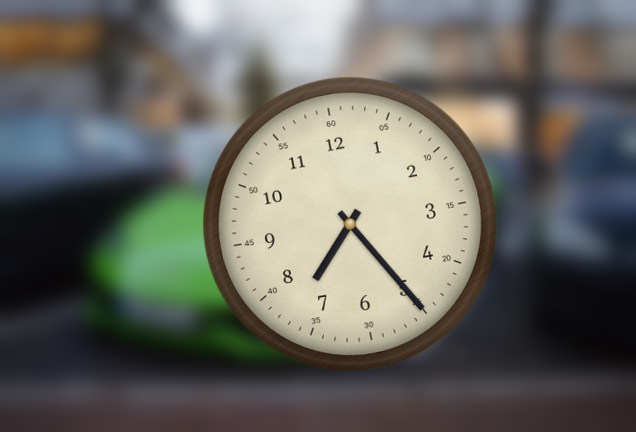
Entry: 7 h 25 min
